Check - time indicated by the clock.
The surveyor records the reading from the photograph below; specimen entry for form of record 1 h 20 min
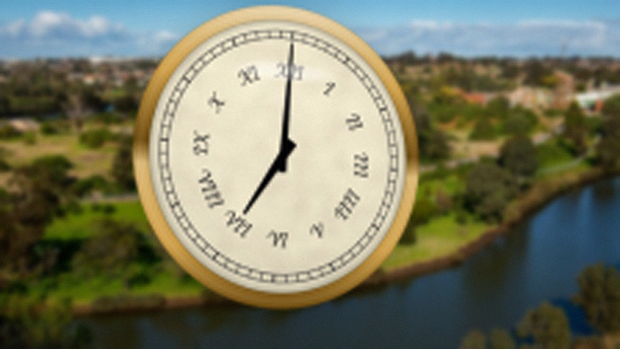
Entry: 7 h 00 min
